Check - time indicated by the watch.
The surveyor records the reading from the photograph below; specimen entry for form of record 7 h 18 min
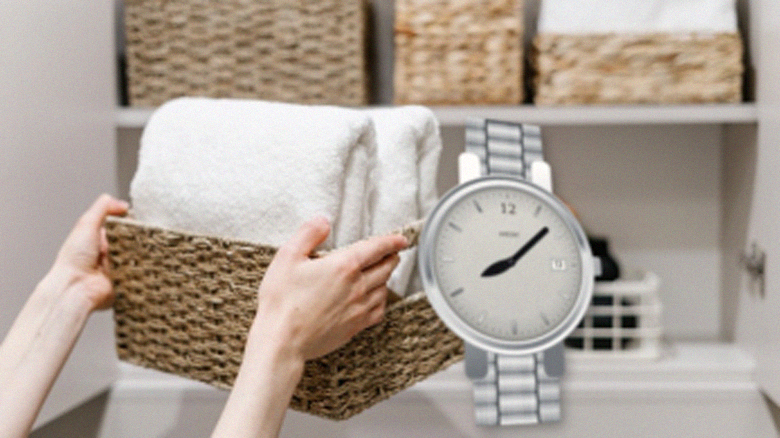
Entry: 8 h 08 min
